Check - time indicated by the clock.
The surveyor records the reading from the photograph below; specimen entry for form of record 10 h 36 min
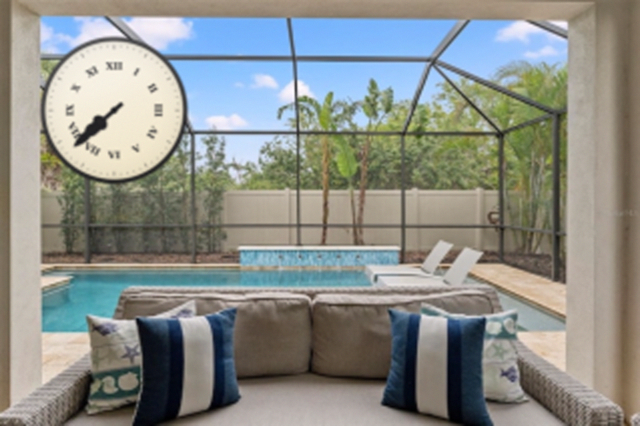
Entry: 7 h 38 min
